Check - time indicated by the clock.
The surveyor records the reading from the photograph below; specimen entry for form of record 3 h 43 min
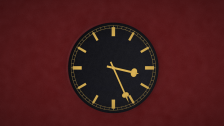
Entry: 3 h 26 min
